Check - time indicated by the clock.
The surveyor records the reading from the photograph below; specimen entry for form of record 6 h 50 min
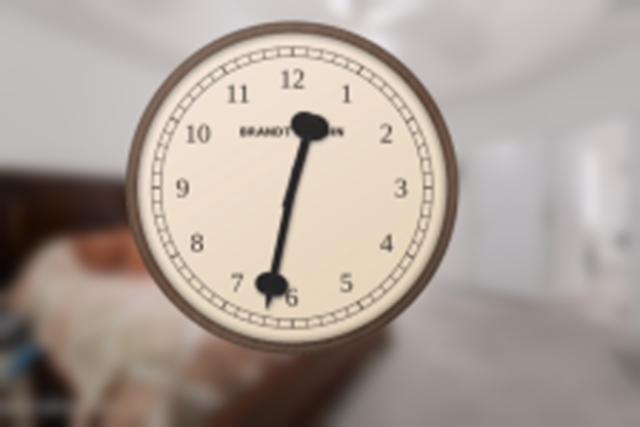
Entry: 12 h 32 min
